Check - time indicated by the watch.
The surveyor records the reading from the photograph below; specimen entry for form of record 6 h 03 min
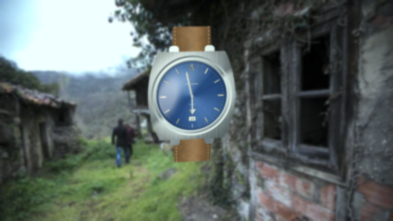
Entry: 5 h 58 min
